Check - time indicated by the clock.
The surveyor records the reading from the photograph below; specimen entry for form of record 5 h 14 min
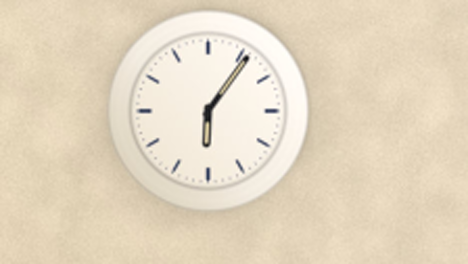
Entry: 6 h 06 min
